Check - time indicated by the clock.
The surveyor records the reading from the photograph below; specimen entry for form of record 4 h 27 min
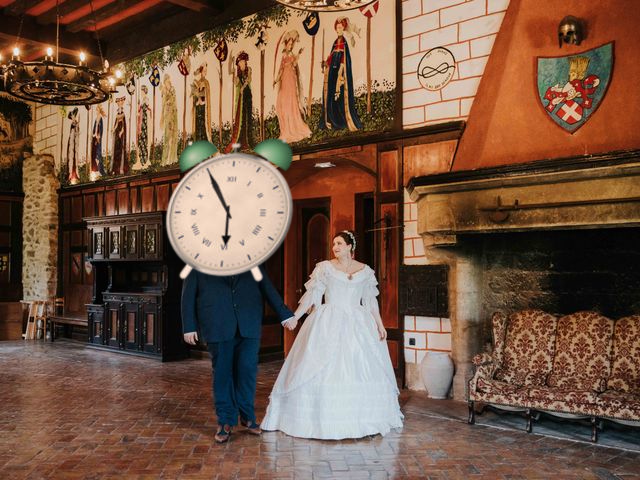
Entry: 5 h 55 min
